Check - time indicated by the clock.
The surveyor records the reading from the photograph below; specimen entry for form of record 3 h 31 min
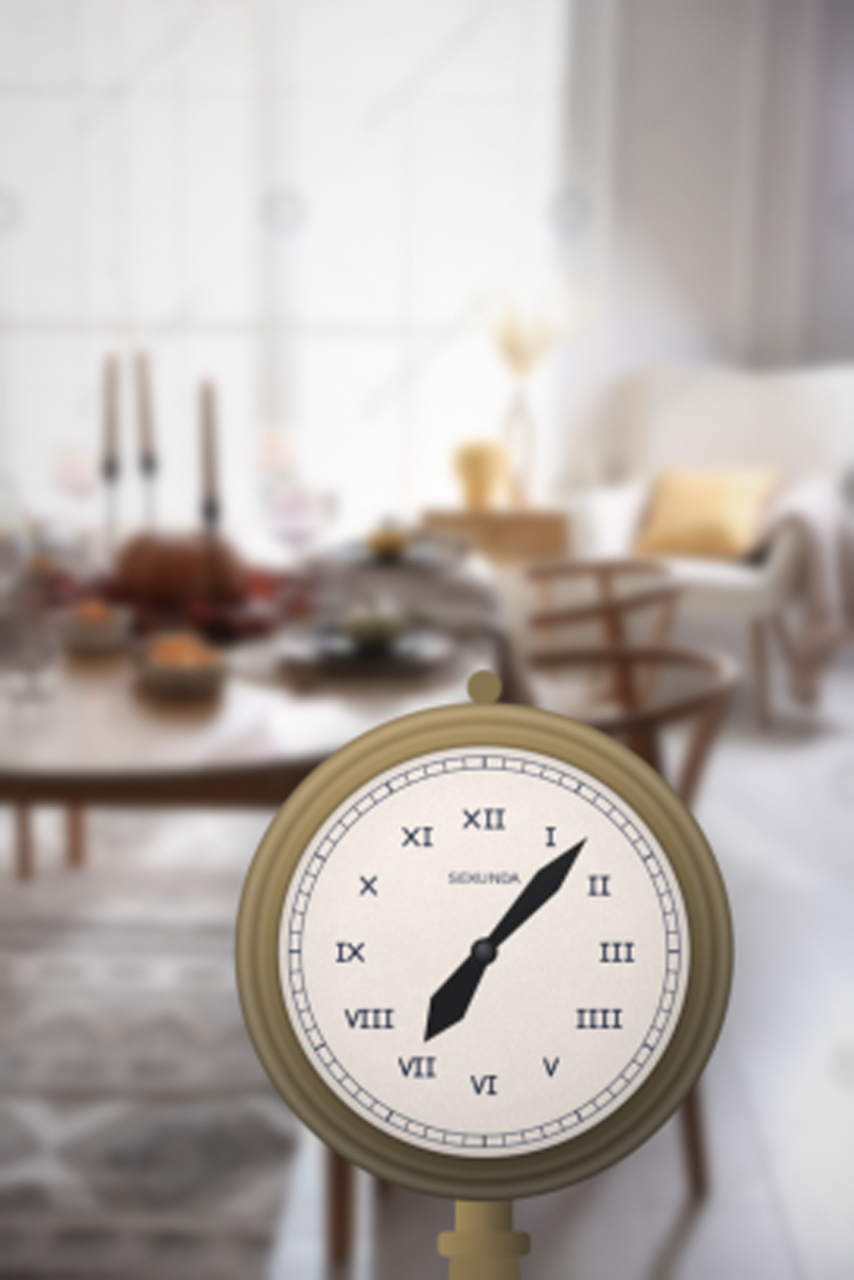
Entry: 7 h 07 min
